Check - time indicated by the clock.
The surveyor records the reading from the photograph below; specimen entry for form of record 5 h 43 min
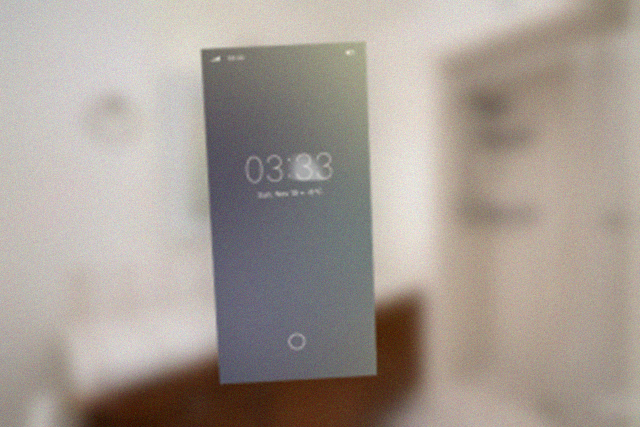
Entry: 3 h 33 min
